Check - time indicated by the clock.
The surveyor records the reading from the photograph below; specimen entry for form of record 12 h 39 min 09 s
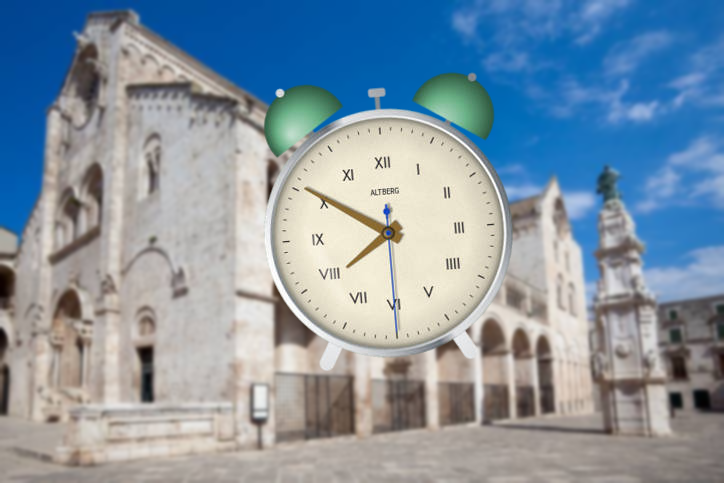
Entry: 7 h 50 min 30 s
